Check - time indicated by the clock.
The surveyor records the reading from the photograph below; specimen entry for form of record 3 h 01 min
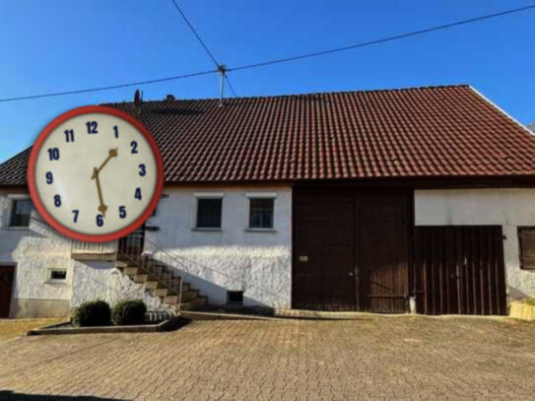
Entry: 1 h 29 min
